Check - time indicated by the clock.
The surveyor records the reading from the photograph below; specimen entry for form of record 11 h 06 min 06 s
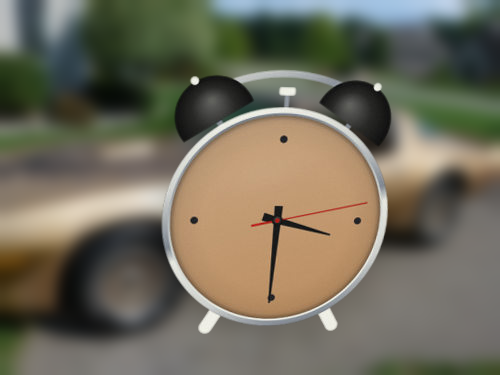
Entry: 3 h 30 min 13 s
